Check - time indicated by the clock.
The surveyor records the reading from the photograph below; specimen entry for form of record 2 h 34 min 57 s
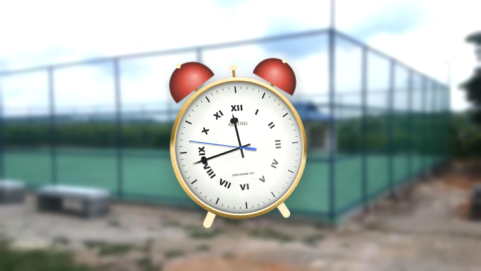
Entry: 11 h 42 min 47 s
